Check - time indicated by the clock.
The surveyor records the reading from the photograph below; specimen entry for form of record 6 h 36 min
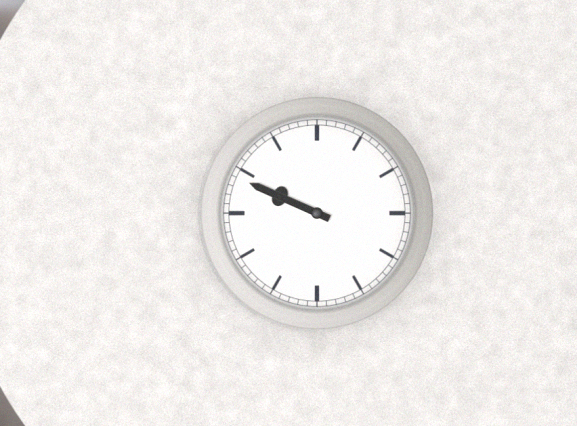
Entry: 9 h 49 min
